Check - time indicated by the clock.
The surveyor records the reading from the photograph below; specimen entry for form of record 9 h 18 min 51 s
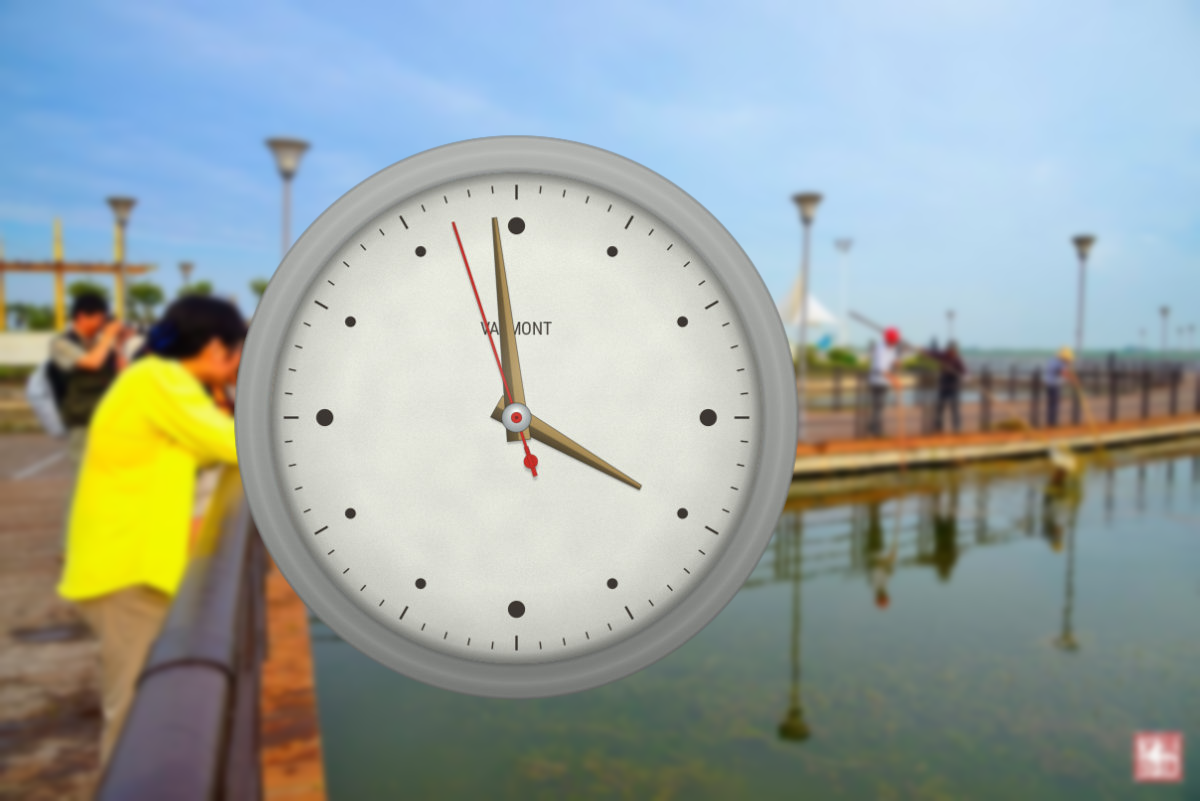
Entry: 3 h 58 min 57 s
